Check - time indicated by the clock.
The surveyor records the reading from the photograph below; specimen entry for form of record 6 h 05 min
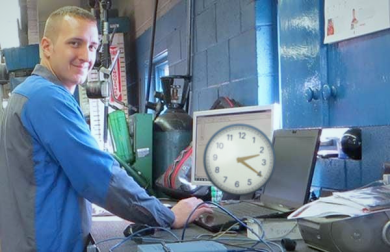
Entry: 2 h 20 min
